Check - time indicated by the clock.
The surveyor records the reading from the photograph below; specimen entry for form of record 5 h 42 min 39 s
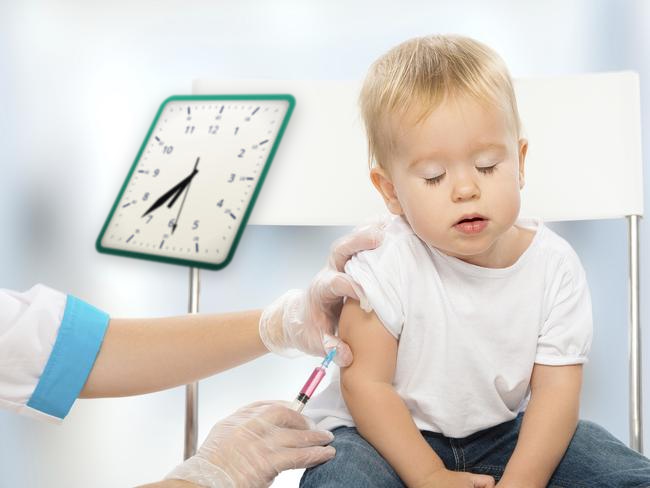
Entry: 6 h 36 min 29 s
